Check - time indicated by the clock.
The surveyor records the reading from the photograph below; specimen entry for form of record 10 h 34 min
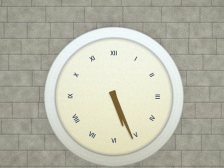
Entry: 5 h 26 min
